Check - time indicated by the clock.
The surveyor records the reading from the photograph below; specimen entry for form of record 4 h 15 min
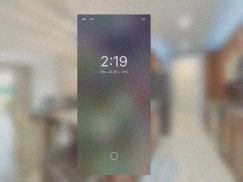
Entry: 2 h 19 min
